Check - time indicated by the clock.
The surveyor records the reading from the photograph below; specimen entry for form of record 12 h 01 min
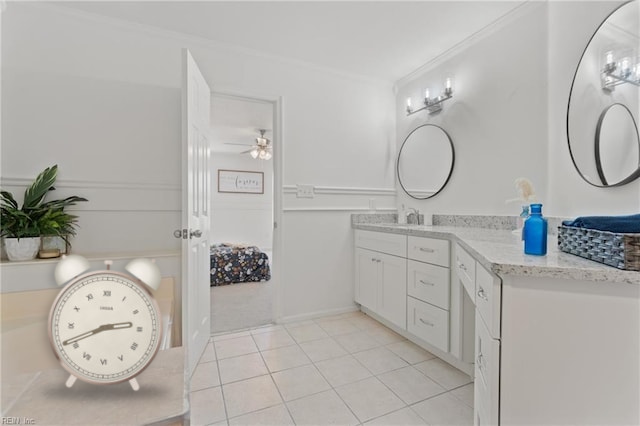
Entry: 2 h 41 min
